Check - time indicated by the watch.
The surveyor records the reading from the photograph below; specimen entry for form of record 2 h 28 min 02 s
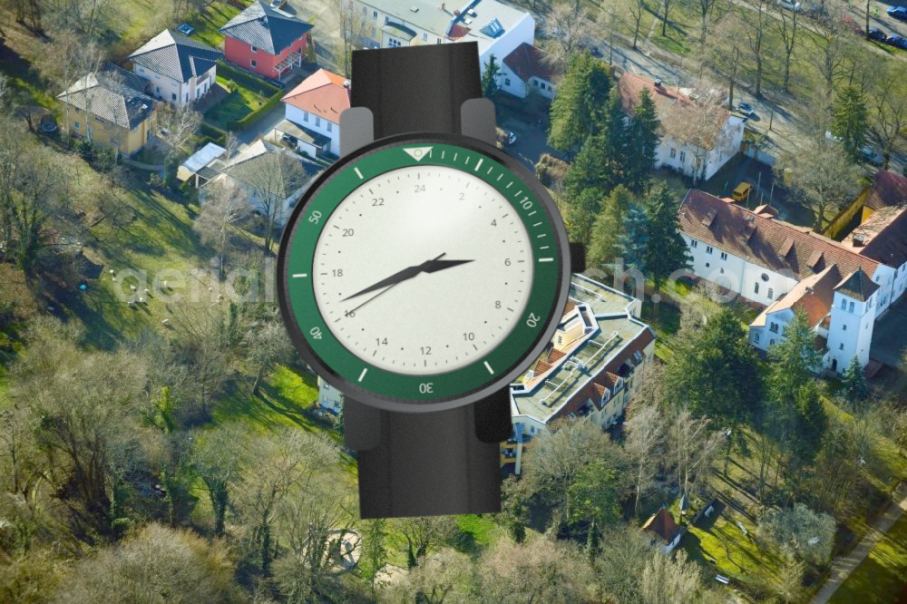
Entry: 5 h 41 min 40 s
